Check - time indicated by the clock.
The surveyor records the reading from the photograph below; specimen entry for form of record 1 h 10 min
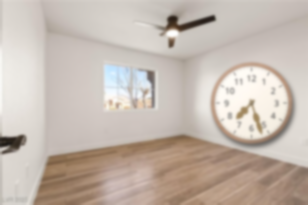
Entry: 7 h 27 min
